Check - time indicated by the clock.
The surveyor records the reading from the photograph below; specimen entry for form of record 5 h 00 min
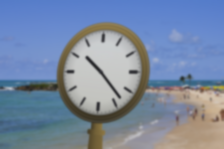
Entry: 10 h 23 min
